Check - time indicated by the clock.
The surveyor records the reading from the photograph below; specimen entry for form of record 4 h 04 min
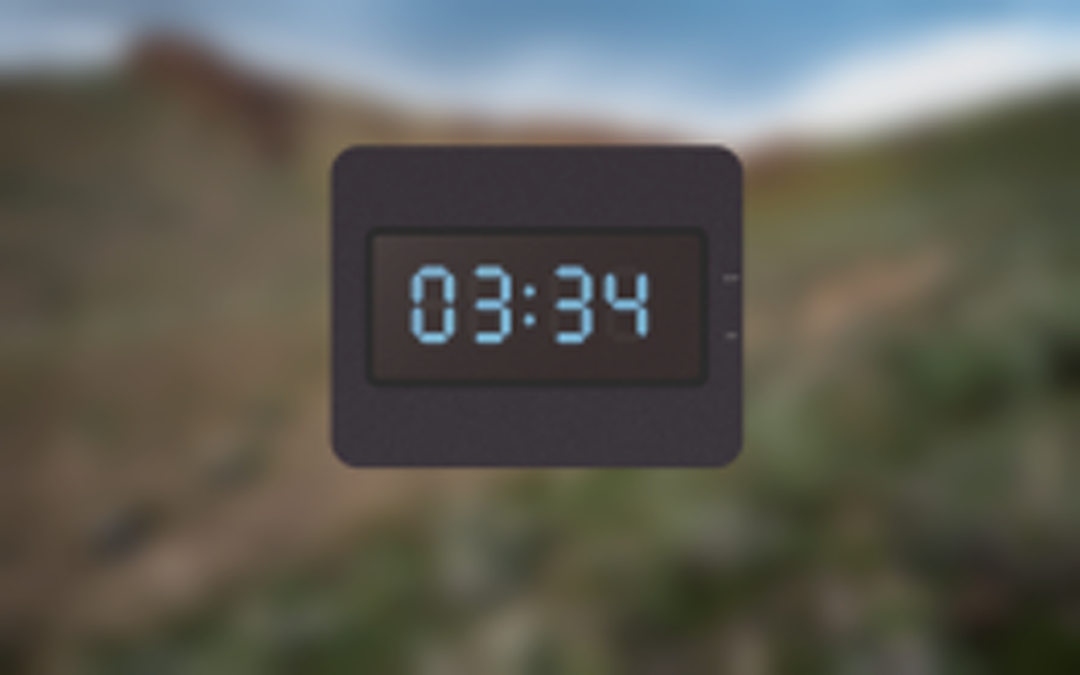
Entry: 3 h 34 min
